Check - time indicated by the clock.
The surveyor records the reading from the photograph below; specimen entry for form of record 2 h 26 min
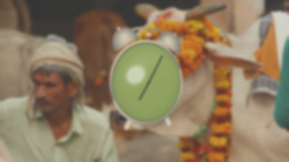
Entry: 7 h 05 min
